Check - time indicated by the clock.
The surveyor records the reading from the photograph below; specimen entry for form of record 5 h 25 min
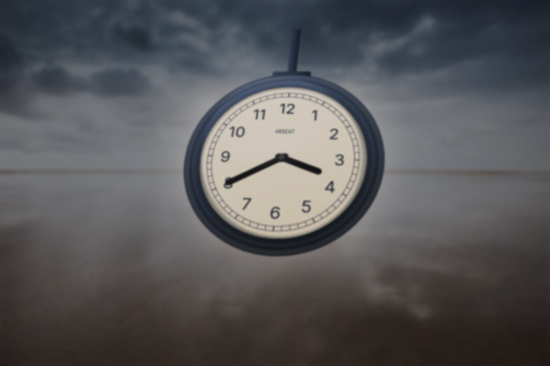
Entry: 3 h 40 min
